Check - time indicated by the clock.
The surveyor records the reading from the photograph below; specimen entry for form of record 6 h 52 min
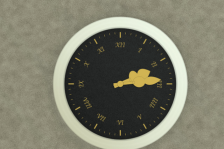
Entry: 2 h 14 min
